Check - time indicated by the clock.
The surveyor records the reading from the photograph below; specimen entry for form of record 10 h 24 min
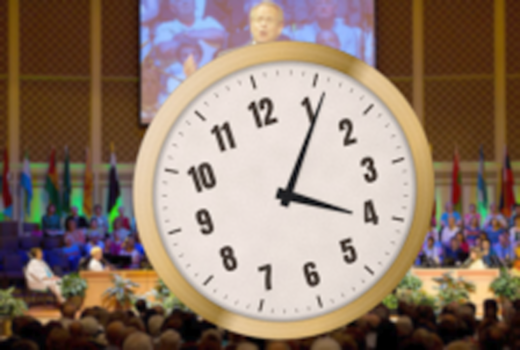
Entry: 4 h 06 min
